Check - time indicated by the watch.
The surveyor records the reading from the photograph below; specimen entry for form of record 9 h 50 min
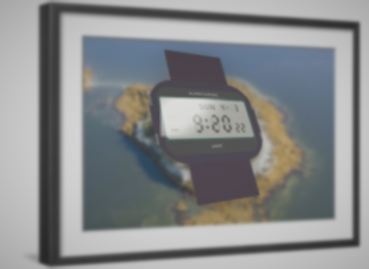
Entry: 9 h 20 min
